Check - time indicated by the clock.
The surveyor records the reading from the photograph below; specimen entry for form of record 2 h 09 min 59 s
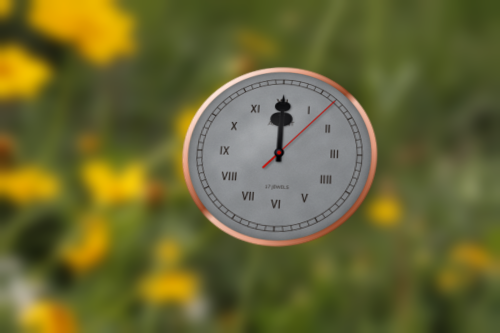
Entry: 12 h 00 min 07 s
